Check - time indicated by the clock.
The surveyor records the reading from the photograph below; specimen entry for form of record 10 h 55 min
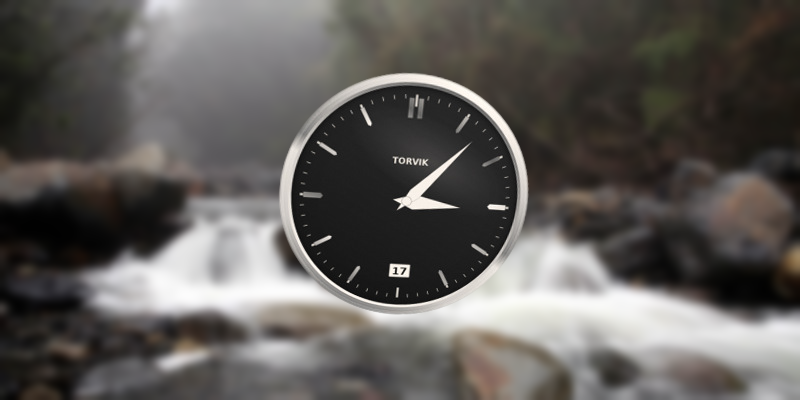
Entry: 3 h 07 min
